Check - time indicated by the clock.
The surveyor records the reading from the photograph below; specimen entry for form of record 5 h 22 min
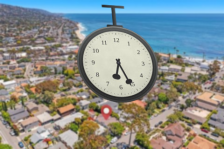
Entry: 6 h 26 min
